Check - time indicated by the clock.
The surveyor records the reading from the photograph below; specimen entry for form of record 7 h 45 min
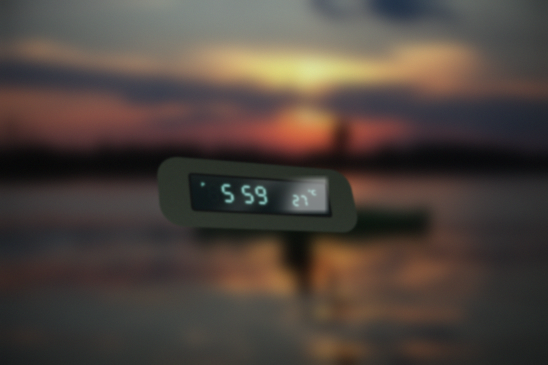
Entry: 5 h 59 min
